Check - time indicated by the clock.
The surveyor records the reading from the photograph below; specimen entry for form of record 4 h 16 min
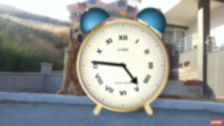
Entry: 4 h 46 min
